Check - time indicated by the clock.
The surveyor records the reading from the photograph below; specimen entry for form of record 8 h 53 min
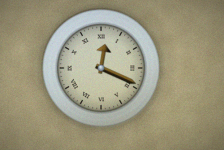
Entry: 12 h 19 min
